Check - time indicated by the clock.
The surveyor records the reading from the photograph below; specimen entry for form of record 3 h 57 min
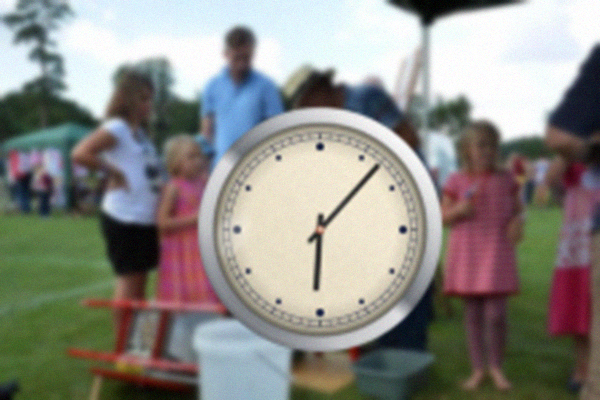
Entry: 6 h 07 min
